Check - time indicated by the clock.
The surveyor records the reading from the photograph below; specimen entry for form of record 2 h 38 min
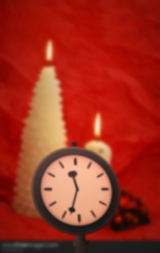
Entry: 11 h 33 min
